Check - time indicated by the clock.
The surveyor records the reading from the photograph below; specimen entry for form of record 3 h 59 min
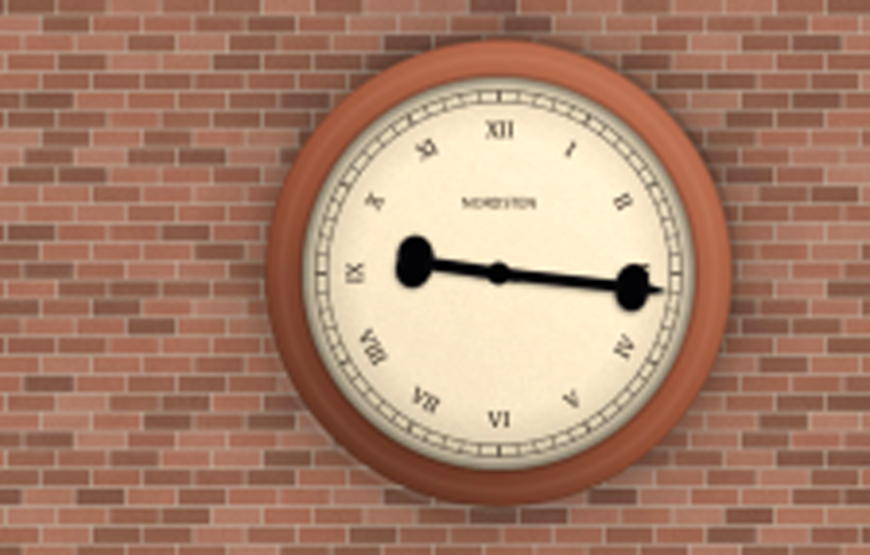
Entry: 9 h 16 min
